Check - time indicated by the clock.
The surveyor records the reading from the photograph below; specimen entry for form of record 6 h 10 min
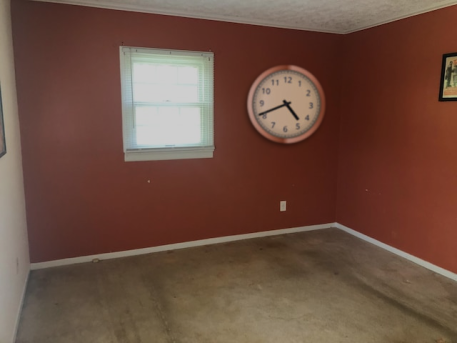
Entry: 4 h 41 min
